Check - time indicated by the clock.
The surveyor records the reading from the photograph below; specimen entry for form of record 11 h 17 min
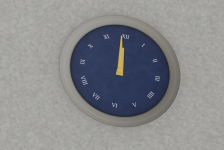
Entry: 11 h 59 min
